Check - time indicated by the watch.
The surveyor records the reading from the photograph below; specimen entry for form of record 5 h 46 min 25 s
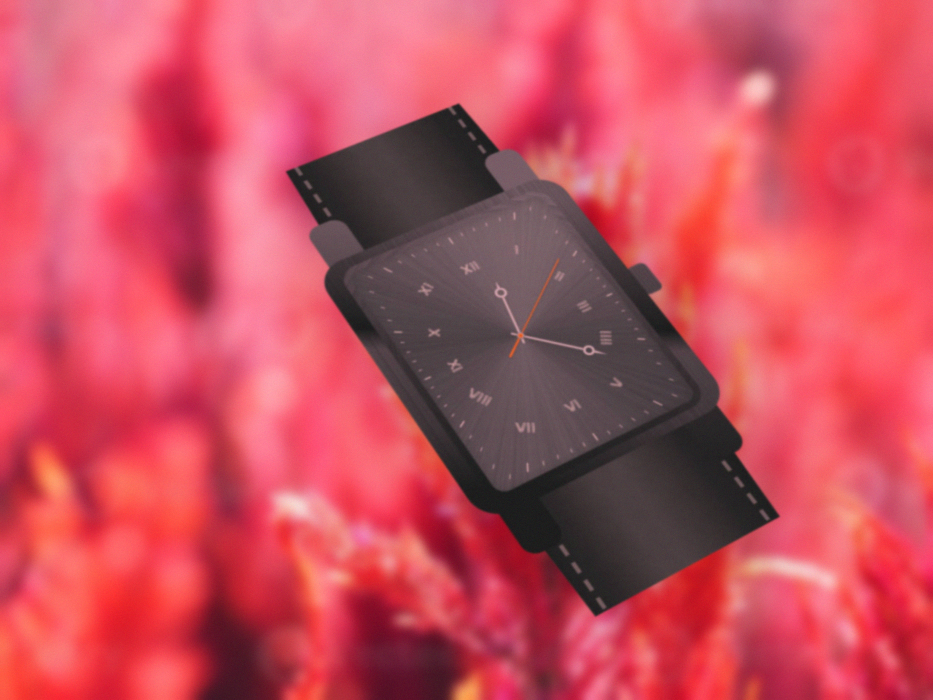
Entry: 12 h 22 min 09 s
